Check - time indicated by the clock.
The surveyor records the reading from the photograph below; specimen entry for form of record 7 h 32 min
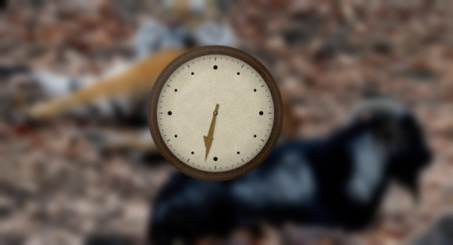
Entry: 6 h 32 min
